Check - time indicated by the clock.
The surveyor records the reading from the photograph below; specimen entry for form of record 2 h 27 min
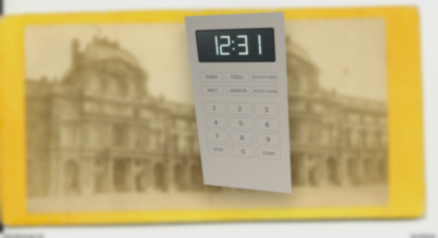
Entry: 12 h 31 min
